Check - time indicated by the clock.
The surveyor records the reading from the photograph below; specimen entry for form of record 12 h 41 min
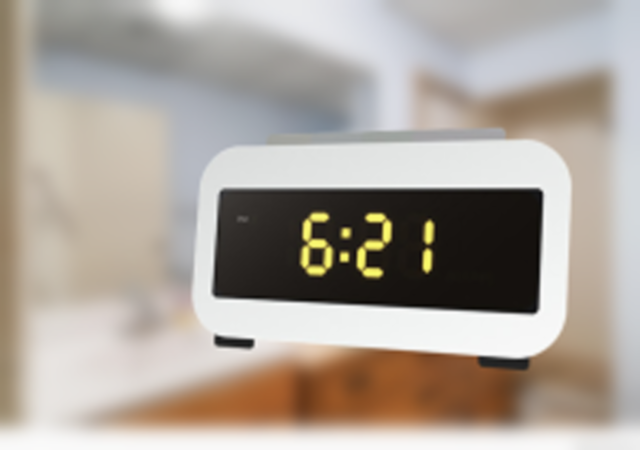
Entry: 6 h 21 min
